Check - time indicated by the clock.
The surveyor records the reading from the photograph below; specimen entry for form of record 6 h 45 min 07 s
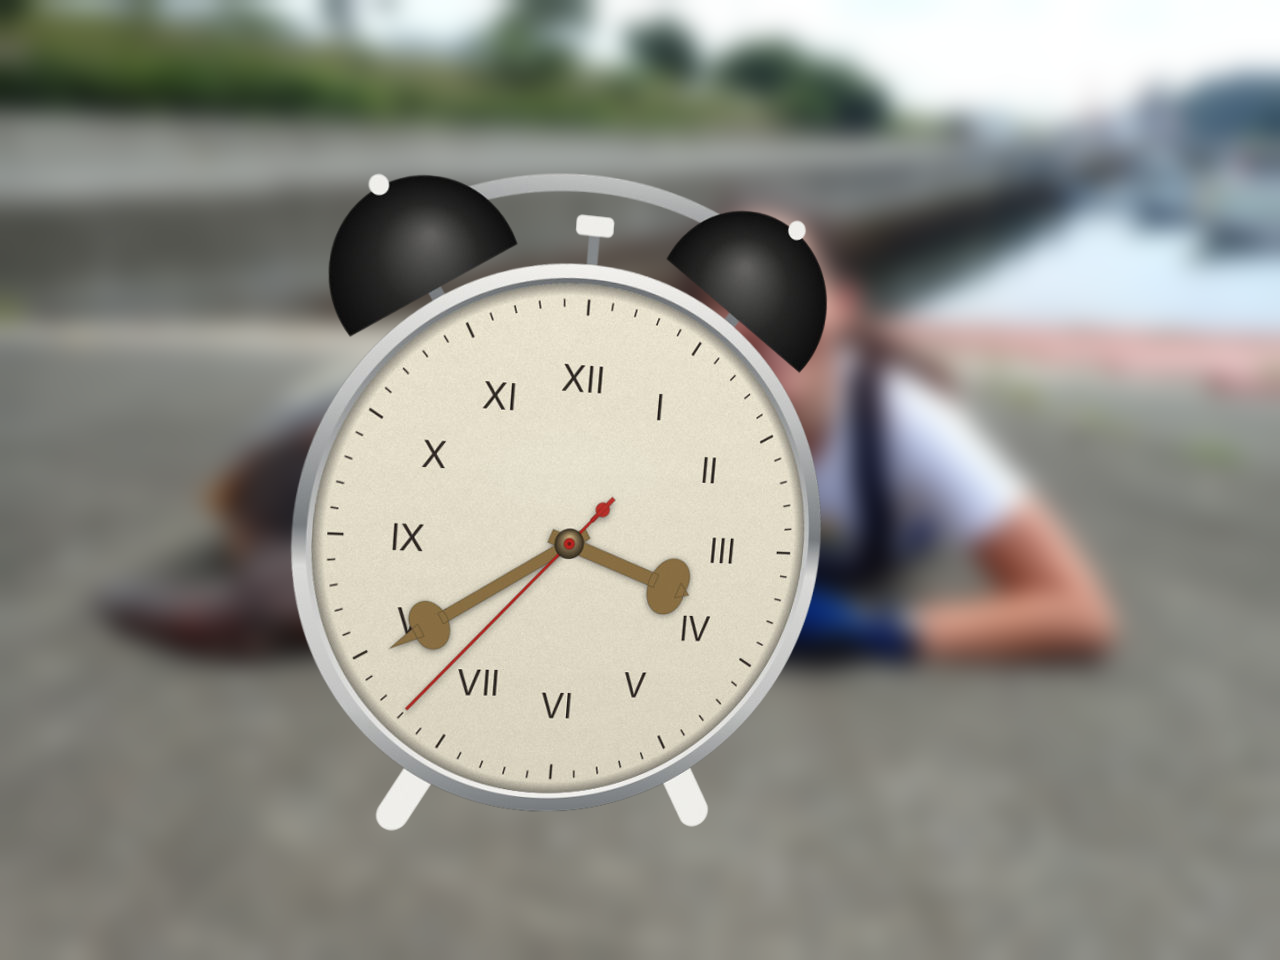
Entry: 3 h 39 min 37 s
